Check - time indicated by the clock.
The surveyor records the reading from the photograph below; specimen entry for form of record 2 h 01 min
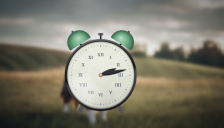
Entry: 2 h 13 min
